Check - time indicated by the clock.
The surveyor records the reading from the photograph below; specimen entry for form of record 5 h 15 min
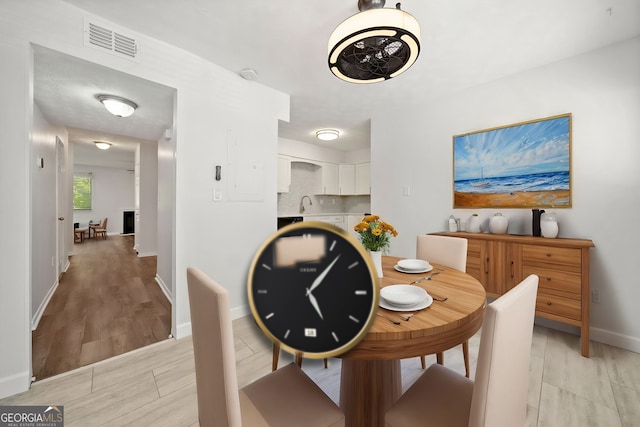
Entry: 5 h 07 min
